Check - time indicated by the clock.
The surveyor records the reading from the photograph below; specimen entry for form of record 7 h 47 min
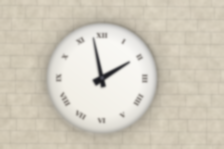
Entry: 1 h 58 min
